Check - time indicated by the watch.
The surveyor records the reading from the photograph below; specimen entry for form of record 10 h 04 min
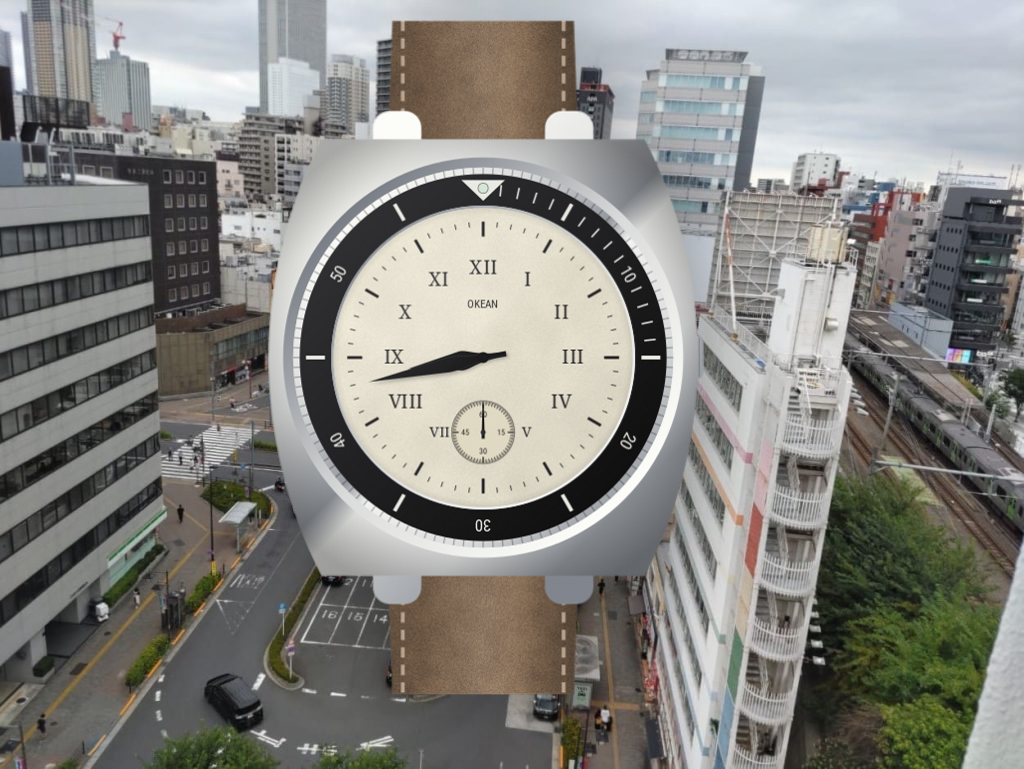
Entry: 8 h 43 min
